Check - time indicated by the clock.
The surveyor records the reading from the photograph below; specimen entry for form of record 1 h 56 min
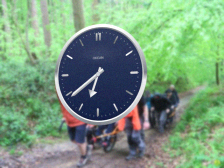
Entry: 6 h 39 min
